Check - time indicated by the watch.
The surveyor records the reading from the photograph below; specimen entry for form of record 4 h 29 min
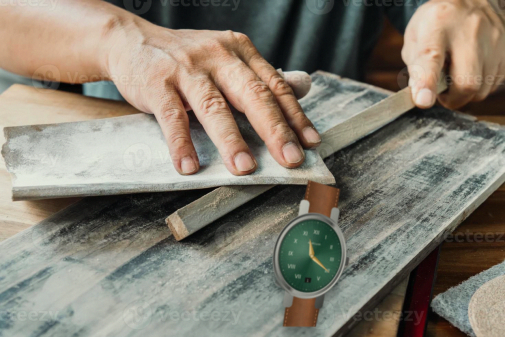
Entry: 11 h 20 min
